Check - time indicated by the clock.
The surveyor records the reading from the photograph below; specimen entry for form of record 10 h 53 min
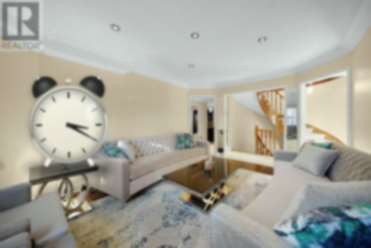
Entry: 3 h 20 min
